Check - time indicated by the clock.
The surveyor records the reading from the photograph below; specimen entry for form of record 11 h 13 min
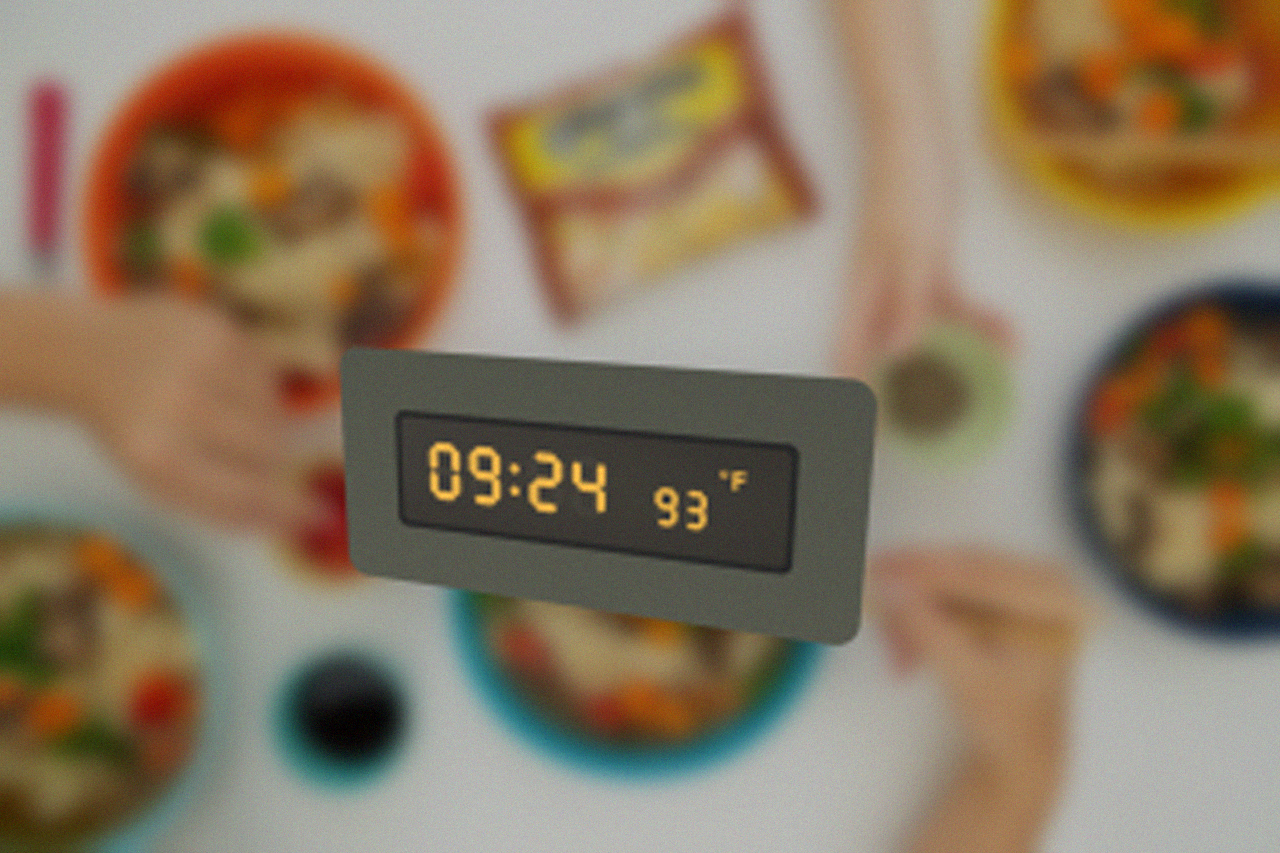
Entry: 9 h 24 min
